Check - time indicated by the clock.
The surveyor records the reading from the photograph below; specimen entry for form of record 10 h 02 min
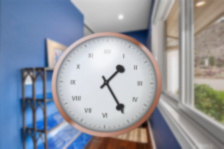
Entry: 1 h 25 min
